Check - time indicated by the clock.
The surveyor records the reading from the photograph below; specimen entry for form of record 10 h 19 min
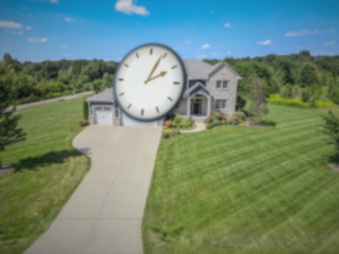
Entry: 2 h 04 min
